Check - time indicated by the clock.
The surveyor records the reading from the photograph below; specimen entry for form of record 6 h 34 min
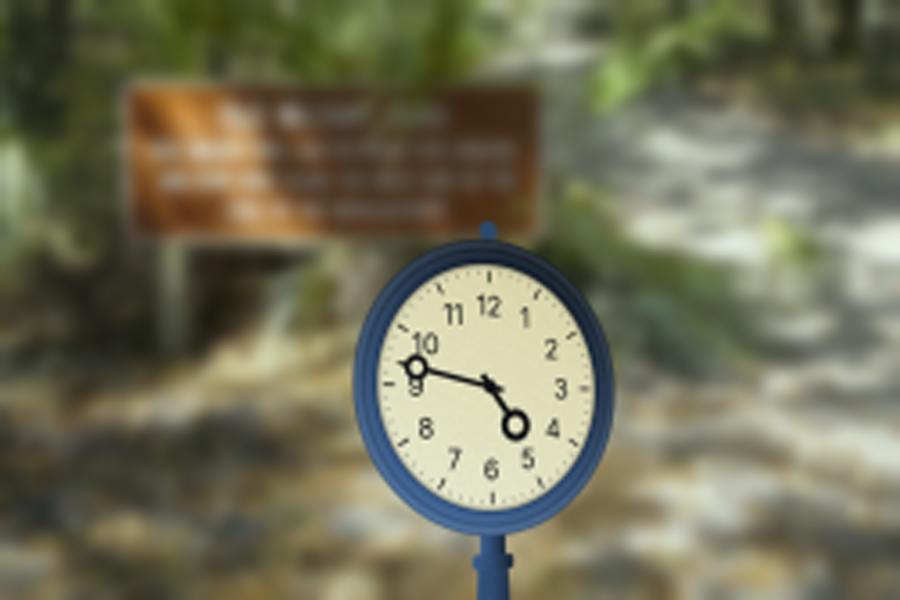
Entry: 4 h 47 min
